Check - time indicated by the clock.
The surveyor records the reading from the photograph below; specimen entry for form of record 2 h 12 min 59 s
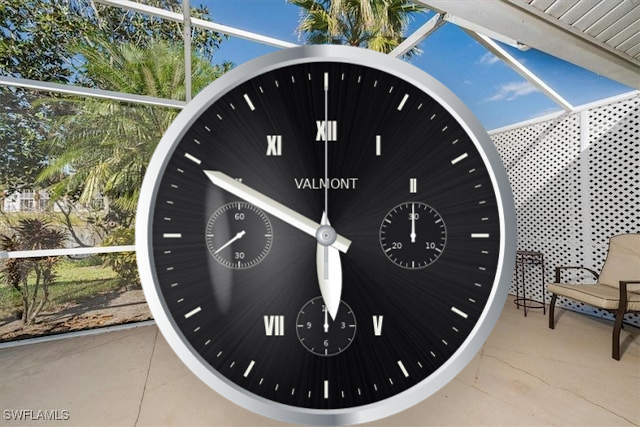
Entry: 5 h 49 min 39 s
